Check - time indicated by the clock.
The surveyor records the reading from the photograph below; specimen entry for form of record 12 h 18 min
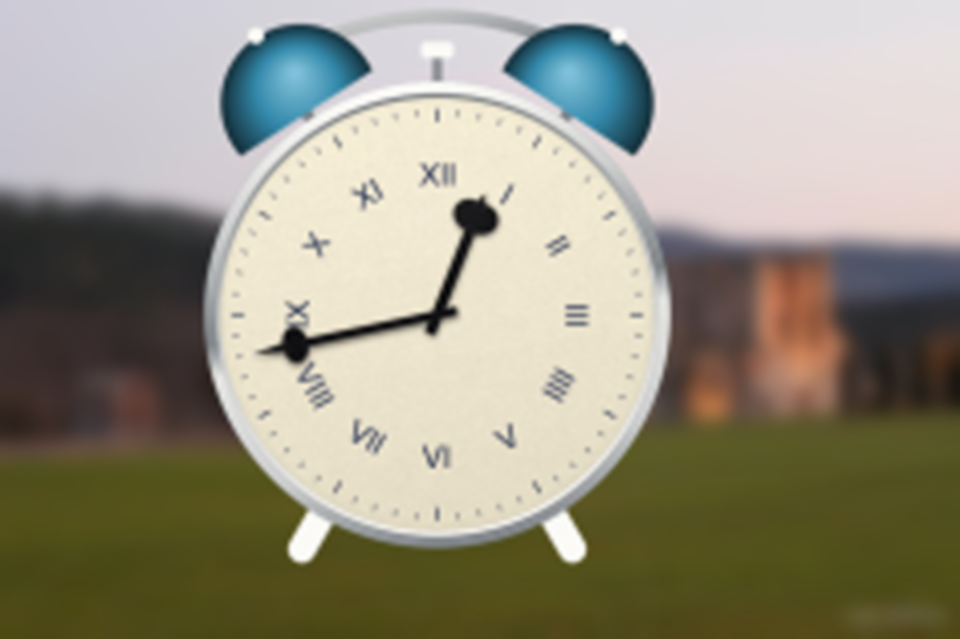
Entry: 12 h 43 min
